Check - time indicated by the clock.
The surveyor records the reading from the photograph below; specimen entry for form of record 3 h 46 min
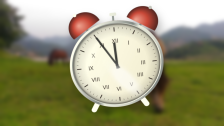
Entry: 11 h 55 min
